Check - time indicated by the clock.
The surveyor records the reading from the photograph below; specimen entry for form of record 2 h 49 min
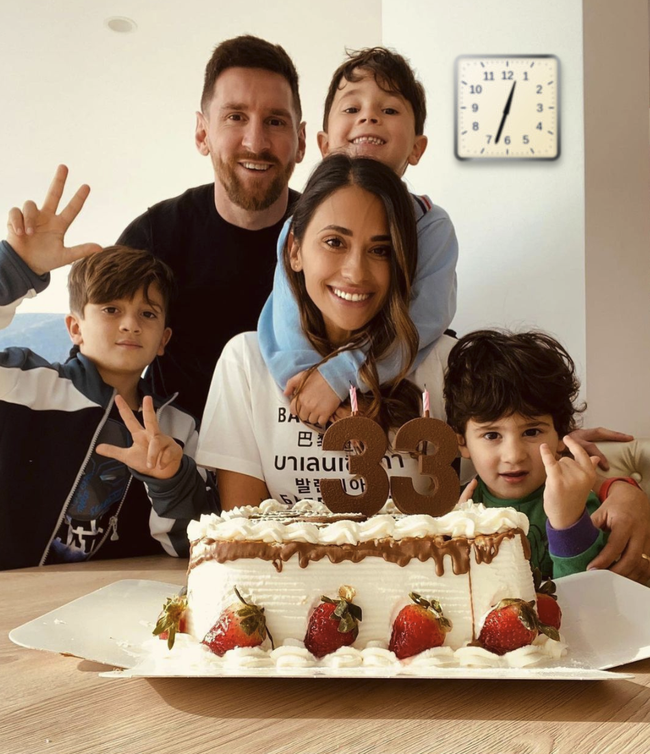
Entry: 12 h 33 min
